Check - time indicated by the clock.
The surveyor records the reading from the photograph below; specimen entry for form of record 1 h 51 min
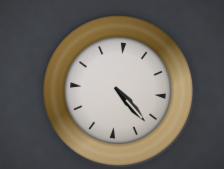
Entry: 4 h 22 min
